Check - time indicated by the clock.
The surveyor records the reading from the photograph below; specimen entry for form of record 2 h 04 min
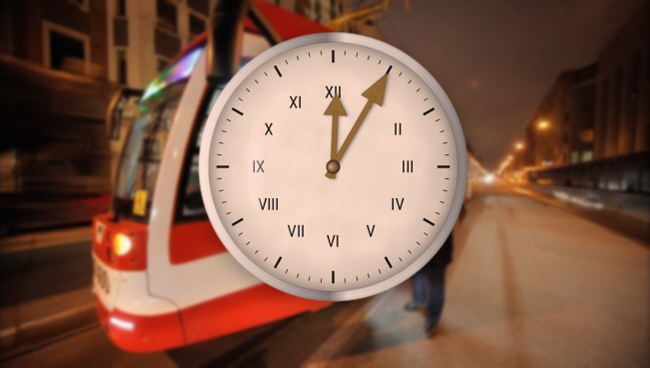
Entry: 12 h 05 min
